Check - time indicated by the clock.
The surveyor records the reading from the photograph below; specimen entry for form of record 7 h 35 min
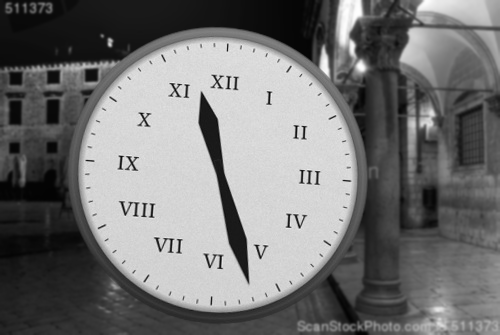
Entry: 11 h 27 min
